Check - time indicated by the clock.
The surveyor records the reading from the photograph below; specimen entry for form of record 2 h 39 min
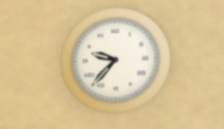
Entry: 9 h 37 min
